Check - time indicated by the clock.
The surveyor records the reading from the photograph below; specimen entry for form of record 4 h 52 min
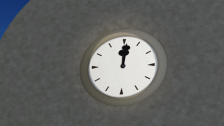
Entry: 12 h 01 min
